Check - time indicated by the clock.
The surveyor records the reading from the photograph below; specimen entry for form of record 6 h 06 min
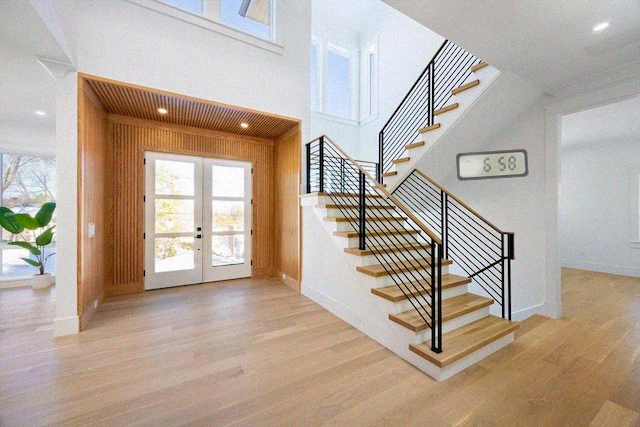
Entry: 6 h 58 min
